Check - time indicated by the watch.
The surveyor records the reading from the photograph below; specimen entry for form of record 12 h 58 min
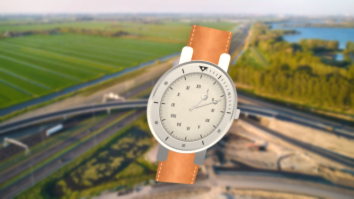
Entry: 1 h 11 min
